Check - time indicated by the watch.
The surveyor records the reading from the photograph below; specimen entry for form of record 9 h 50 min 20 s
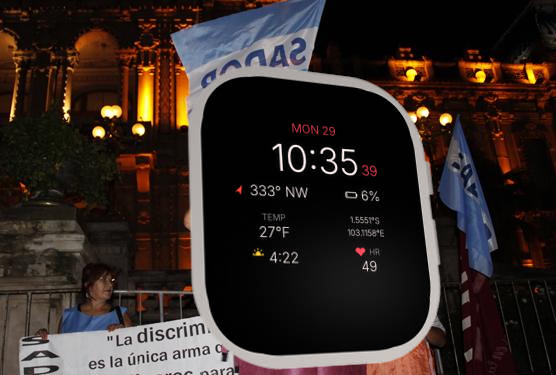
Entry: 10 h 35 min 39 s
